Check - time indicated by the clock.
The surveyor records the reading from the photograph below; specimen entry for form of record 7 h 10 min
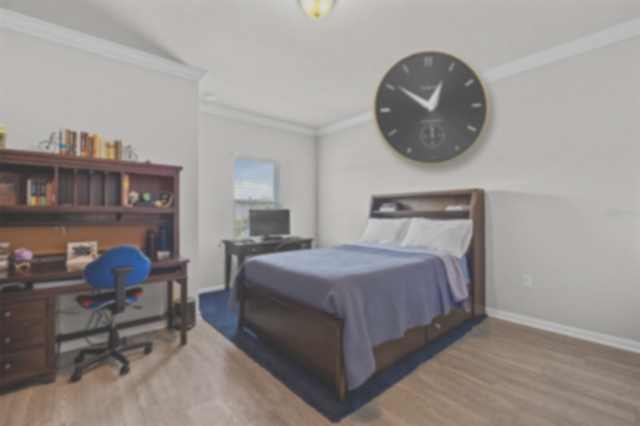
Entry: 12 h 51 min
